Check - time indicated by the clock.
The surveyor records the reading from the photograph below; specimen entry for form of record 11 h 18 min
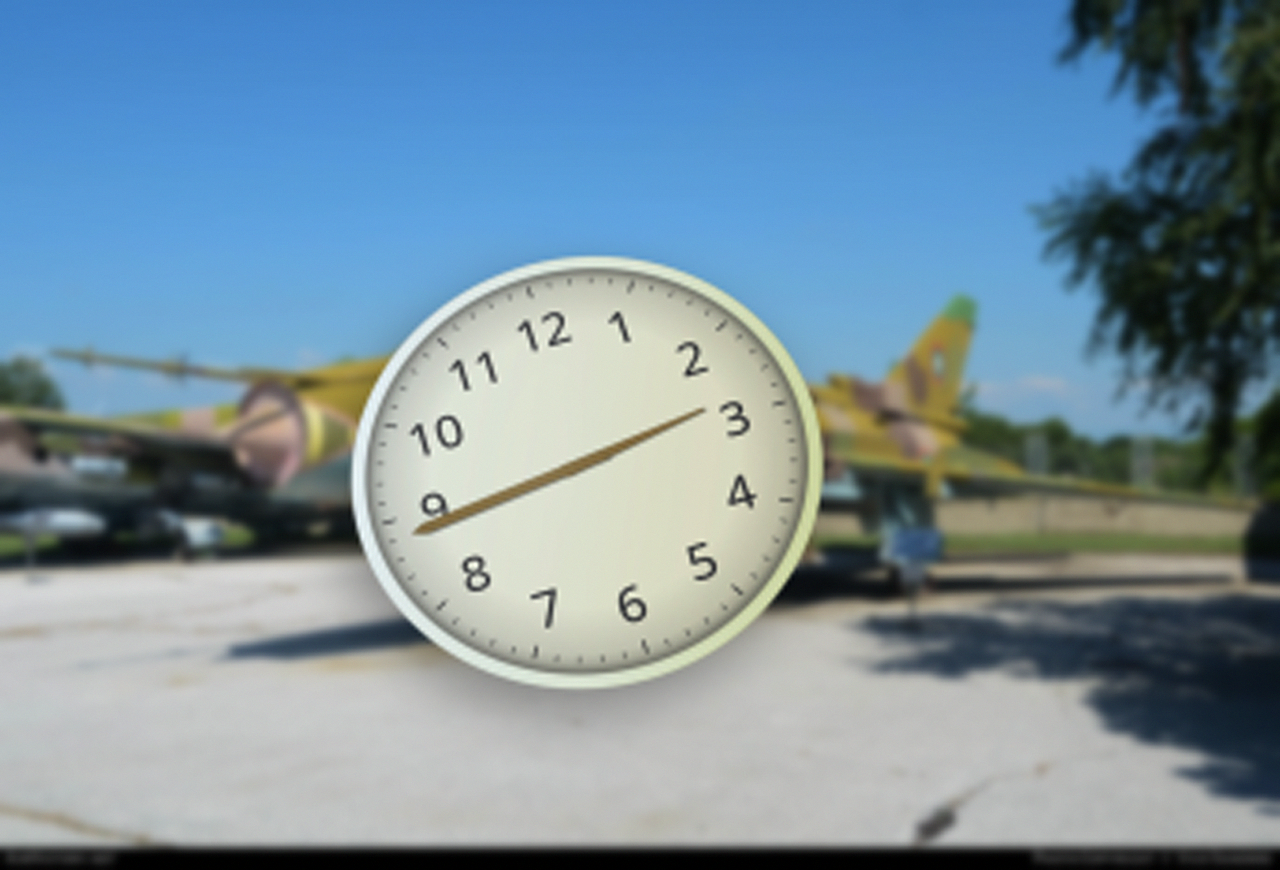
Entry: 2 h 44 min
